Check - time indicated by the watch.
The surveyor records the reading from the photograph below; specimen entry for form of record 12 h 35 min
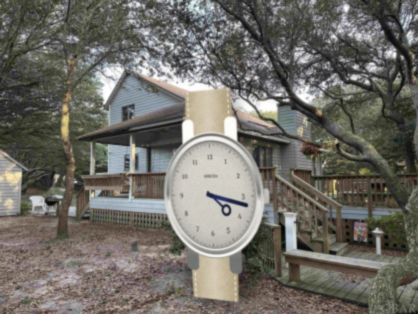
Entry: 4 h 17 min
